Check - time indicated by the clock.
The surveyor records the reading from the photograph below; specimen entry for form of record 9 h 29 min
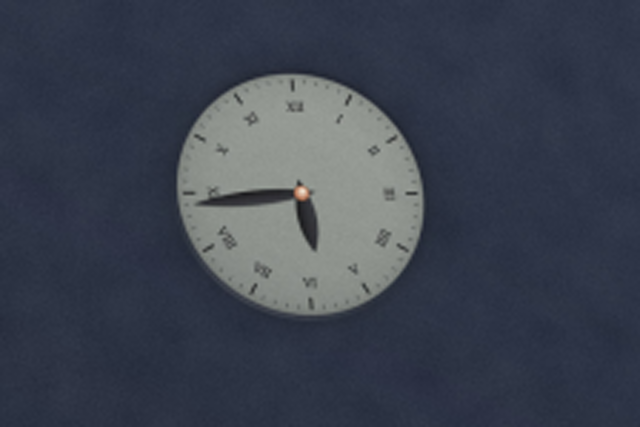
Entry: 5 h 44 min
